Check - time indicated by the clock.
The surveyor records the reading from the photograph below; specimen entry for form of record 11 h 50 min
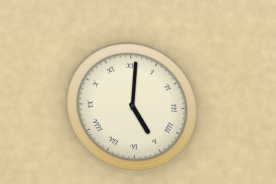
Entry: 5 h 01 min
